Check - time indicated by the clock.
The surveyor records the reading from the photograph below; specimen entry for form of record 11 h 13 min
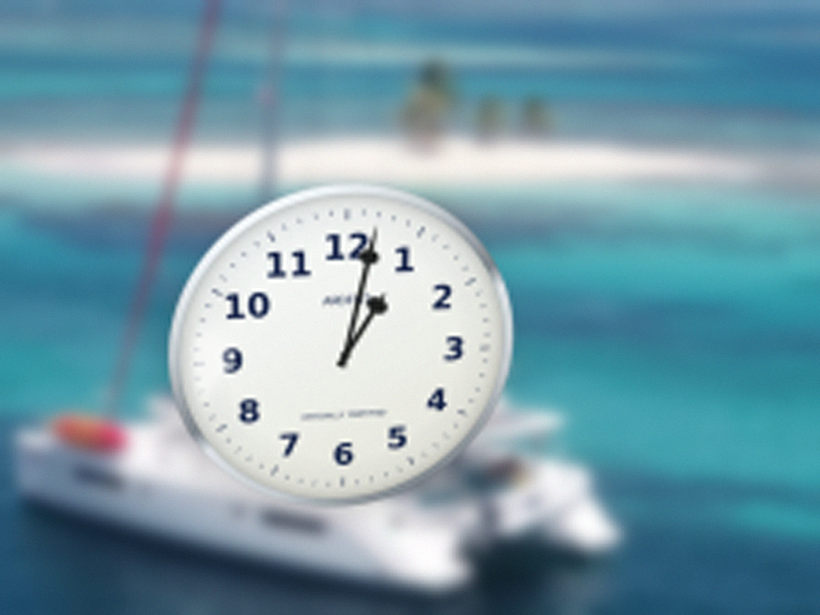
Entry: 1 h 02 min
